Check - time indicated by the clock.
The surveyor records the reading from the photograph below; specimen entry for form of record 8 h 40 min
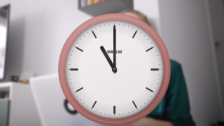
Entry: 11 h 00 min
